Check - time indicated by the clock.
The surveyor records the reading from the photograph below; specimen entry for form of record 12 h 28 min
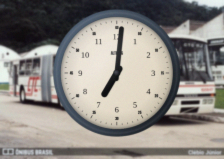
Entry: 7 h 01 min
